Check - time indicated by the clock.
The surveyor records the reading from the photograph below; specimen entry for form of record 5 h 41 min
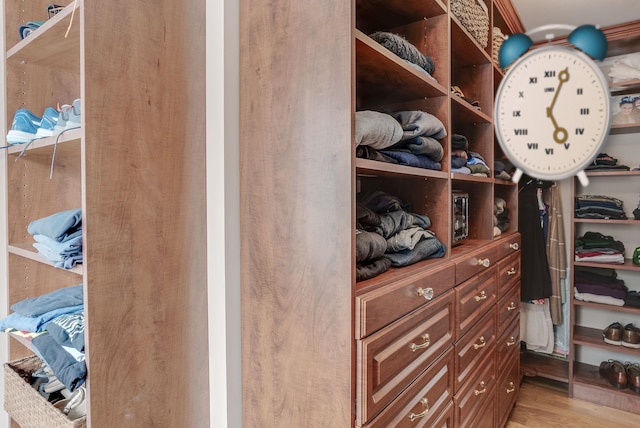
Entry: 5 h 04 min
